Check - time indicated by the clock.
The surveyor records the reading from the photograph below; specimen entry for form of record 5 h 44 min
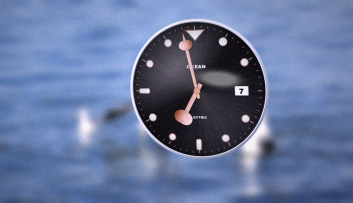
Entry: 6 h 58 min
